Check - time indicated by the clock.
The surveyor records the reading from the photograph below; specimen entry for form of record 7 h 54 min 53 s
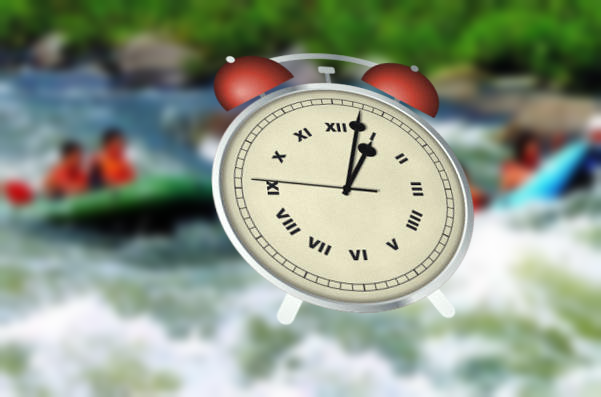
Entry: 1 h 02 min 46 s
